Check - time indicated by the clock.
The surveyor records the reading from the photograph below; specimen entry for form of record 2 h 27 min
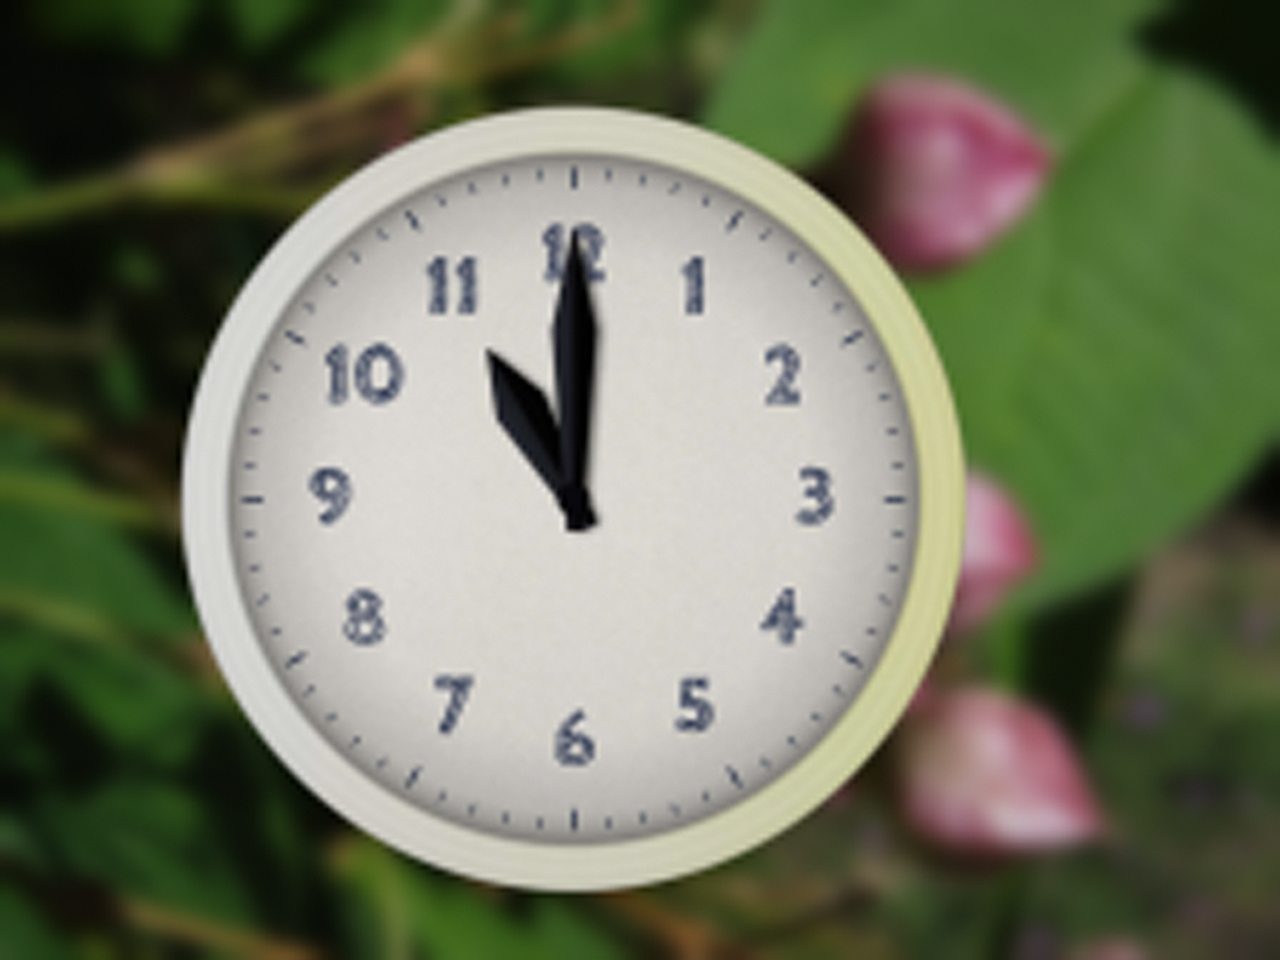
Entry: 11 h 00 min
